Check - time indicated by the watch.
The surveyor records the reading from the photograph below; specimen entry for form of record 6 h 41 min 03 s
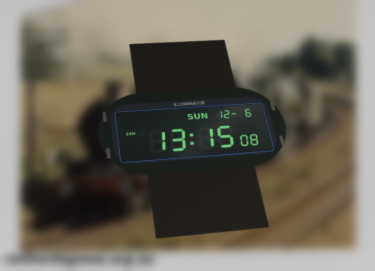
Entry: 13 h 15 min 08 s
